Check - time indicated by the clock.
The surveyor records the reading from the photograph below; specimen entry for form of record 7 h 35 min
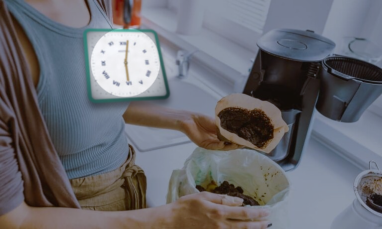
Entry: 6 h 02 min
